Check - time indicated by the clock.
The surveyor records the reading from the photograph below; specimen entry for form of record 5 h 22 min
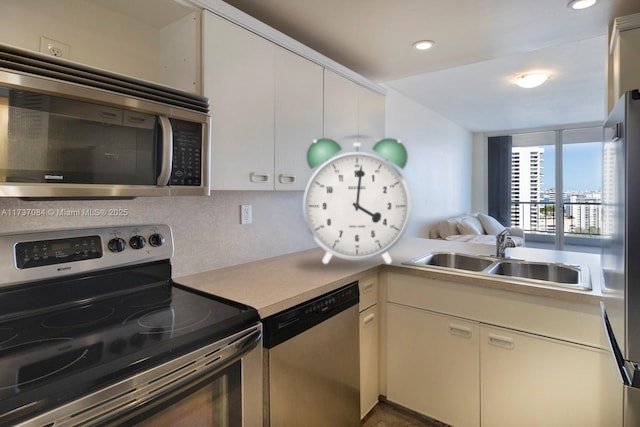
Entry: 4 h 01 min
